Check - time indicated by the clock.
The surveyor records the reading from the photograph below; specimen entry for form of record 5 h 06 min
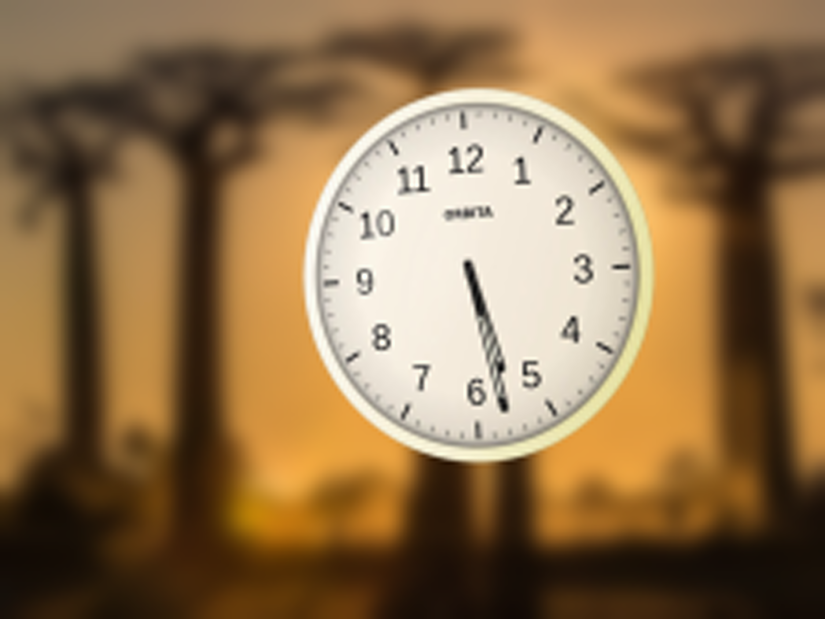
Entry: 5 h 28 min
